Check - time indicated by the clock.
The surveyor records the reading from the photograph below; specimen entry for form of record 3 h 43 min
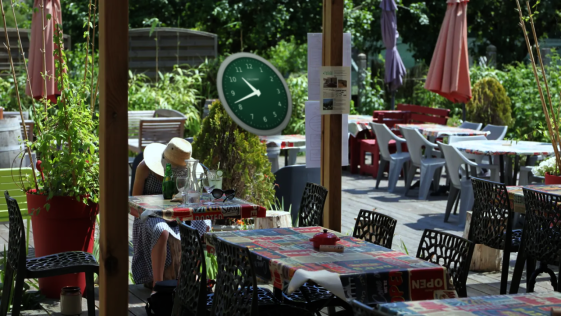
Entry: 10 h 42 min
